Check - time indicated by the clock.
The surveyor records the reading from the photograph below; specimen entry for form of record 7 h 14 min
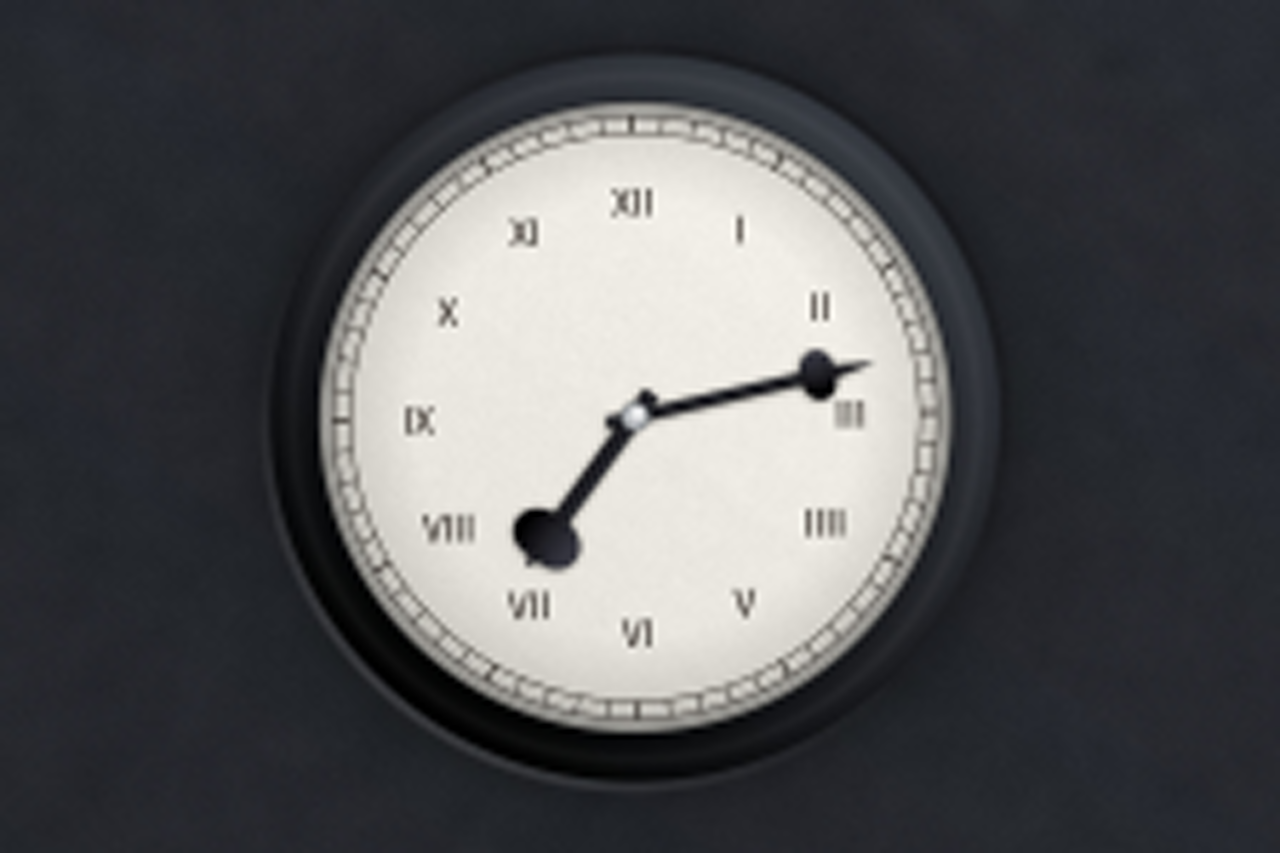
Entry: 7 h 13 min
